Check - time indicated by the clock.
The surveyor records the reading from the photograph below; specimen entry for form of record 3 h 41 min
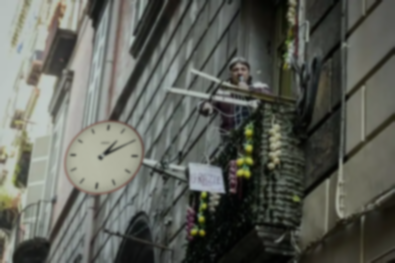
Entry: 1 h 10 min
